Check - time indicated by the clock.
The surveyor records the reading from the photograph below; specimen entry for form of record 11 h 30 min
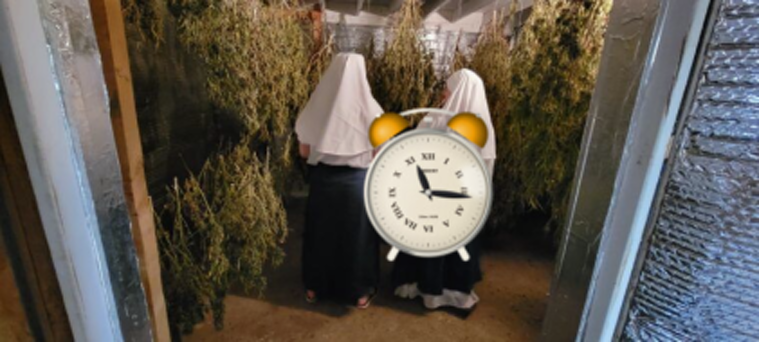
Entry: 11 h 16 min
